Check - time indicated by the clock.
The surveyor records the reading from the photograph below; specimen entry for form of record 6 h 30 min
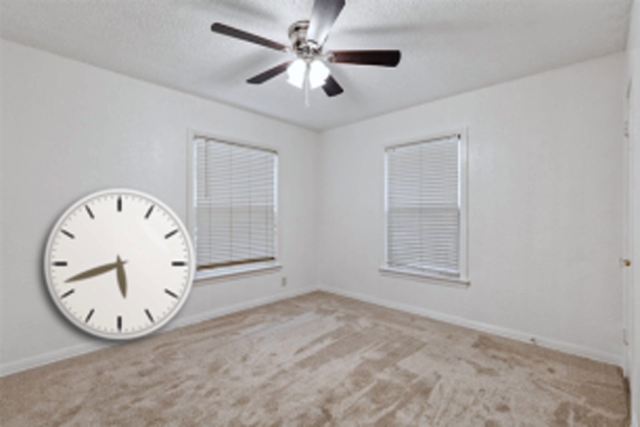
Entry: 5 h 42 min
